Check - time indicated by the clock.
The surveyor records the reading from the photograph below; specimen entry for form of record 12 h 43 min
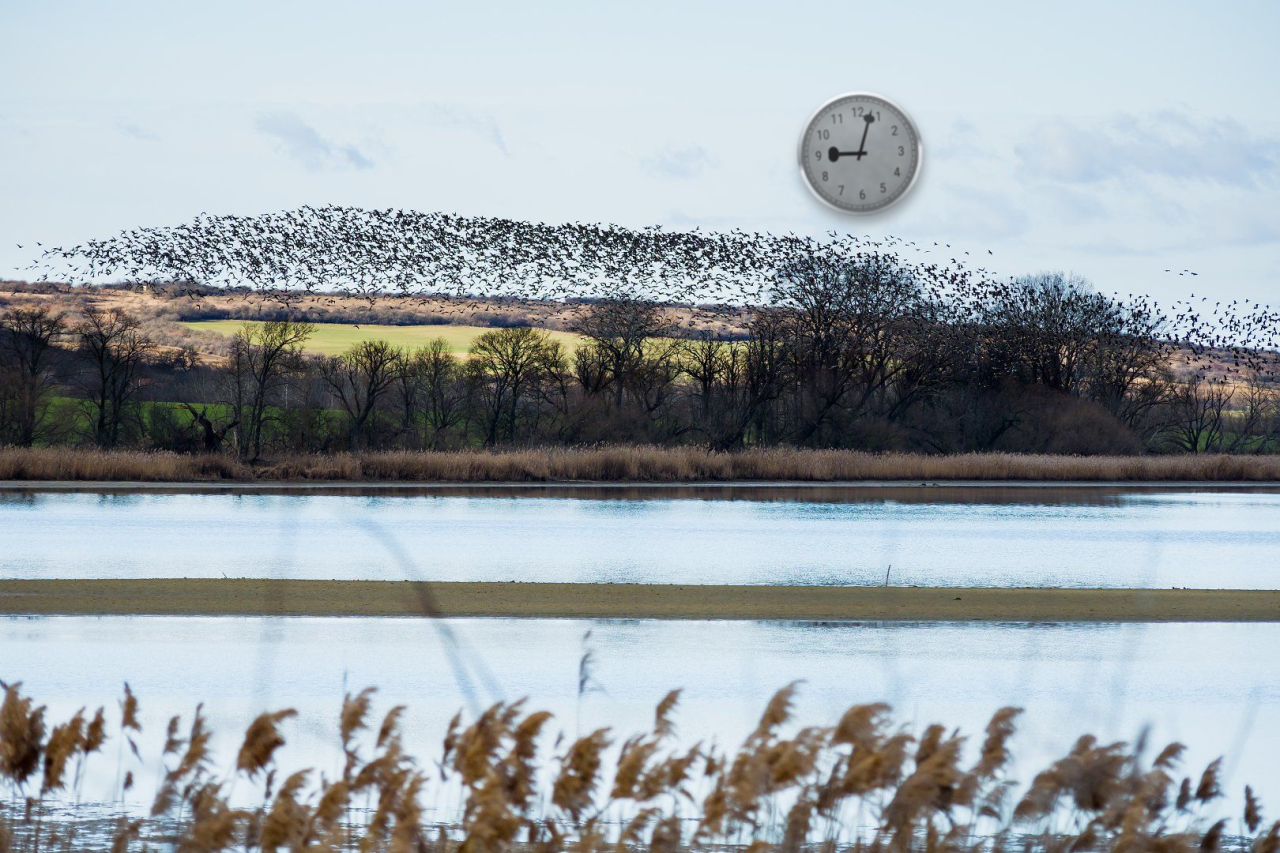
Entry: 9 h 03 min
